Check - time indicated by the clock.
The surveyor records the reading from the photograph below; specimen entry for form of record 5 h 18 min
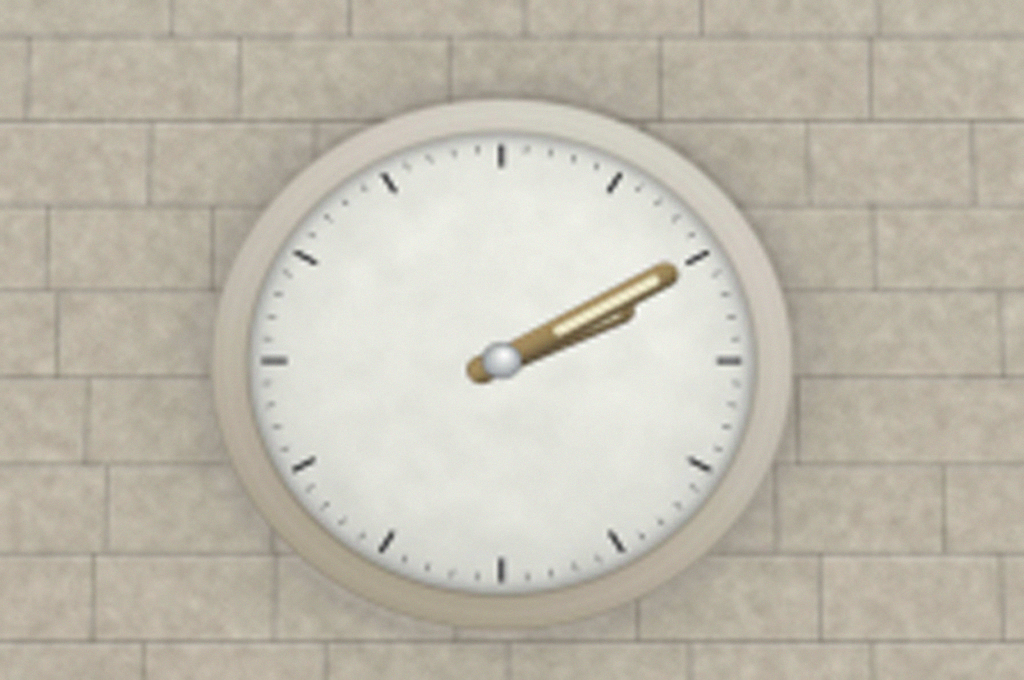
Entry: 2 h 10 min
